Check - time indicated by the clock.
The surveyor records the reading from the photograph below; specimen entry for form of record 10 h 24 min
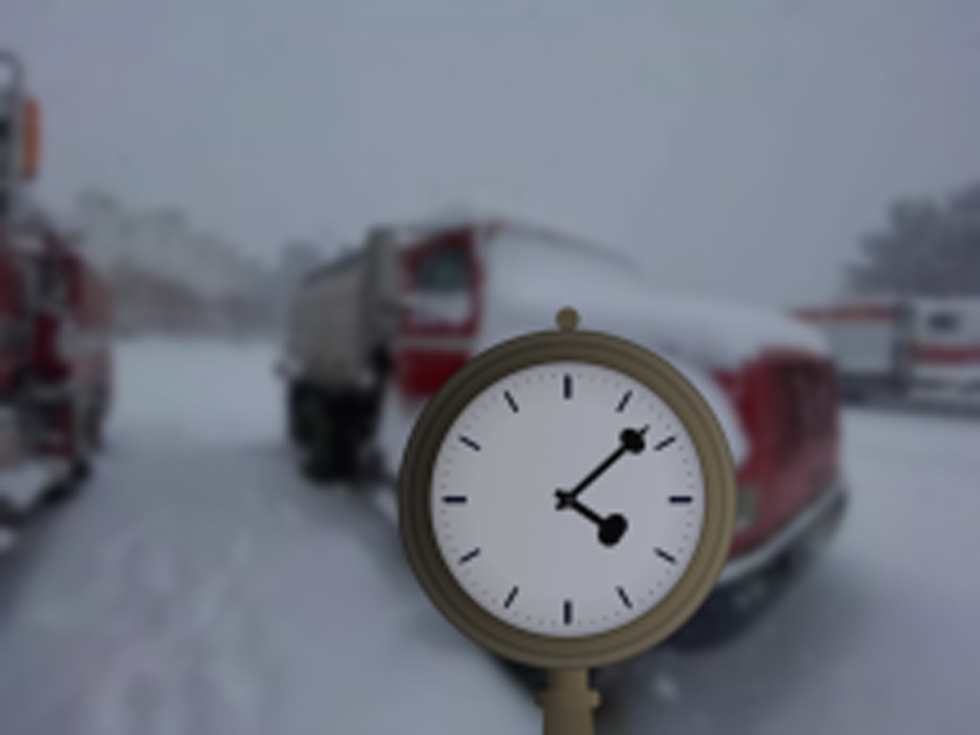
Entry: 4 h 08 min
